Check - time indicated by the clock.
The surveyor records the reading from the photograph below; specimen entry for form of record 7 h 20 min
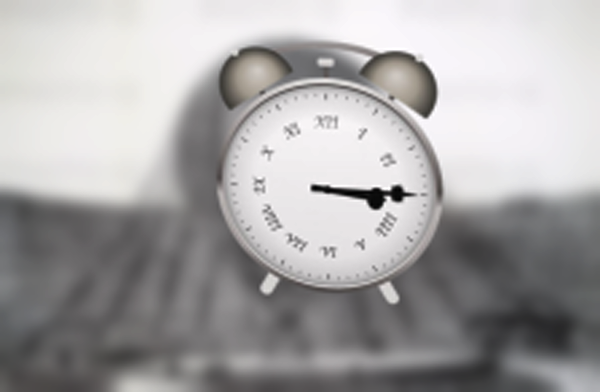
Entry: 3 h 15 min
